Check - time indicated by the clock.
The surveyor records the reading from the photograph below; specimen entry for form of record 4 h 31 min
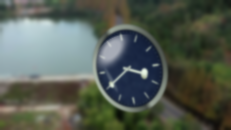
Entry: 3 h 40 min
